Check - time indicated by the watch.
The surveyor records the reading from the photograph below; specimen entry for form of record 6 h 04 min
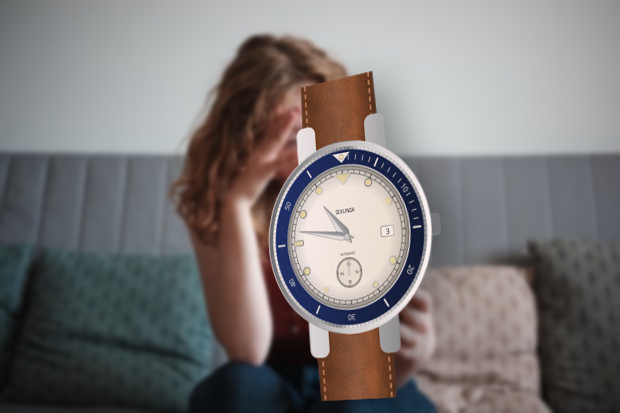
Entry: 10 h 47 min
